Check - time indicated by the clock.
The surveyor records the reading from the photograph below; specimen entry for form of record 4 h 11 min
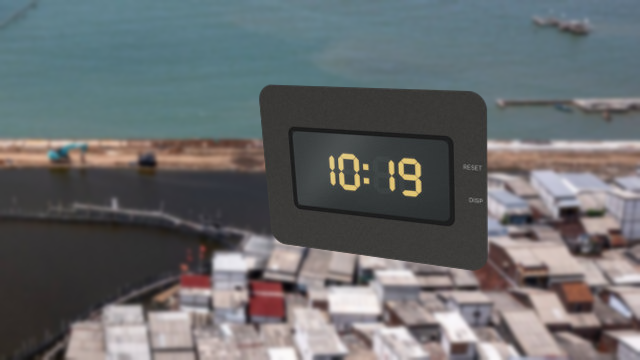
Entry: 10 h 19 min
